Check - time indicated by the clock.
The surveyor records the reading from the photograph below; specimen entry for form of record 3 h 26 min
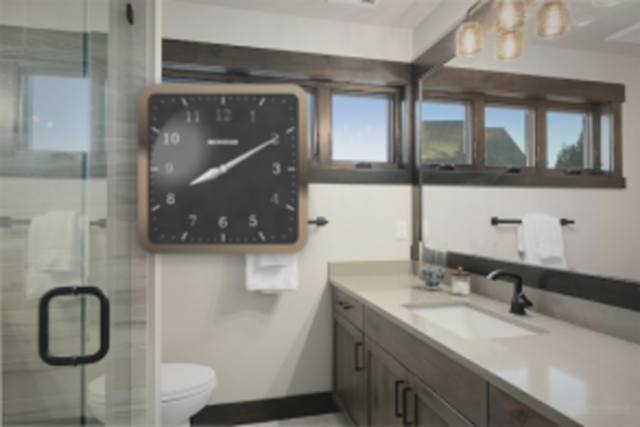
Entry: 8 h 10 min
